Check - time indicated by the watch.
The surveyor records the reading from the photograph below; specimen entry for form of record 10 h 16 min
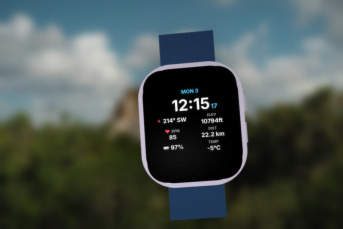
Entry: 12 h 15 min
